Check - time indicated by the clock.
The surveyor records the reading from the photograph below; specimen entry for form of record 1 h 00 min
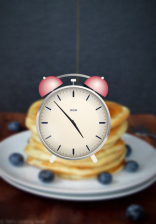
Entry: 4 h 53 min
